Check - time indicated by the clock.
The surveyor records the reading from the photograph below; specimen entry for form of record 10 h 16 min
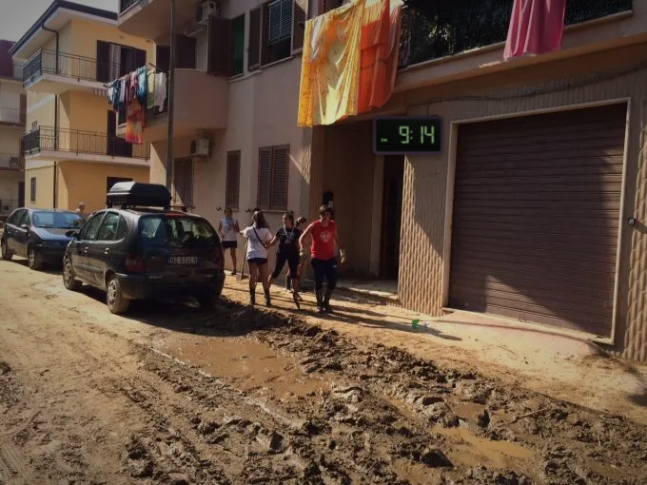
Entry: 9 h 14 min
